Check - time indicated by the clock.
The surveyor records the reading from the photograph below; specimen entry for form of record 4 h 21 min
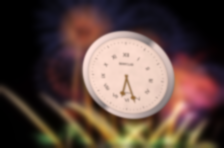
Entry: 6 h 27 min
